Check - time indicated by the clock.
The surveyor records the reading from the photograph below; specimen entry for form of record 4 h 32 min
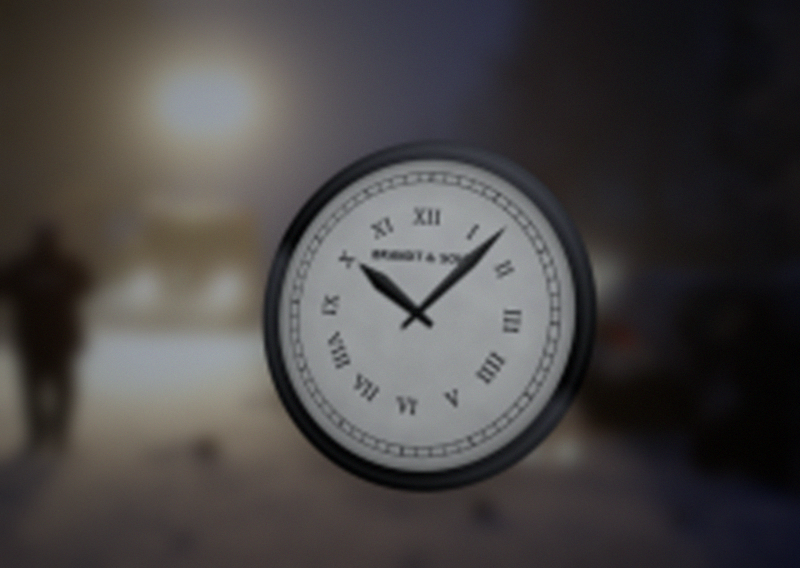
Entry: 10 h 07 min
